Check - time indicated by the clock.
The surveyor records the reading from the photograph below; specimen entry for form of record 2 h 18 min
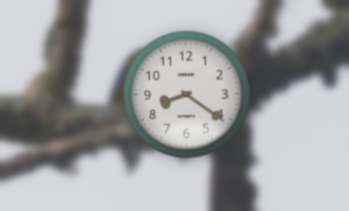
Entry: 8 h 21 min
